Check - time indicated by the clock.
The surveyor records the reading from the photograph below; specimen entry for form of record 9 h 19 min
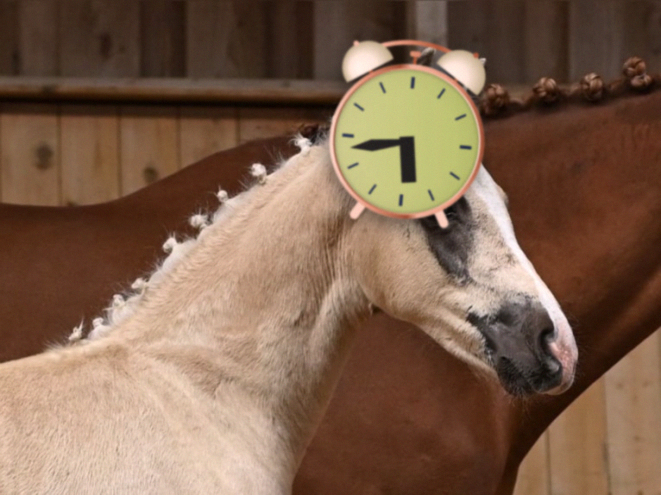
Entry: 5 h 43 min
